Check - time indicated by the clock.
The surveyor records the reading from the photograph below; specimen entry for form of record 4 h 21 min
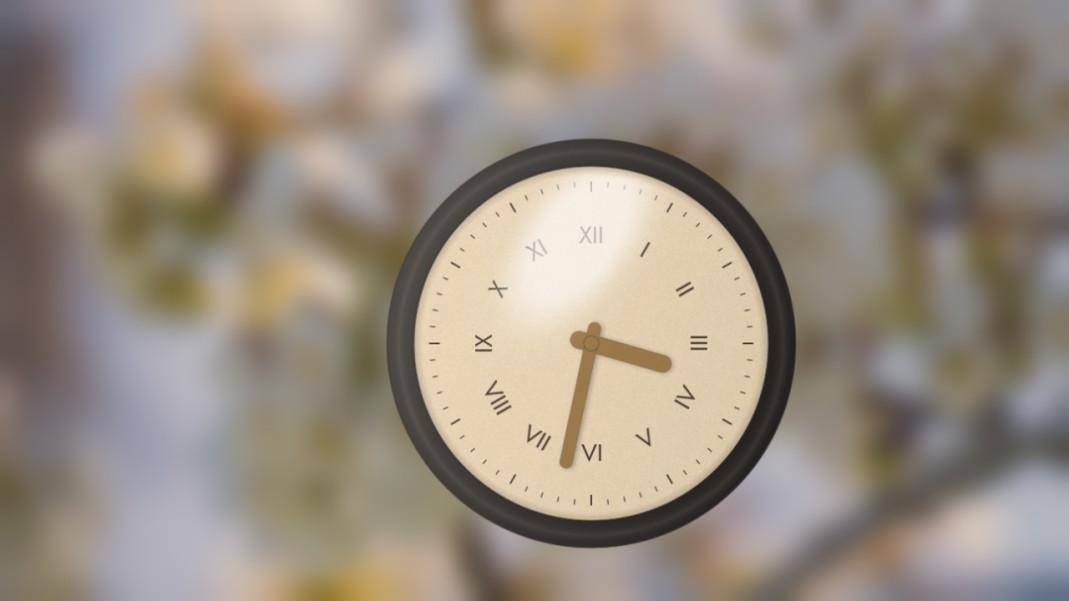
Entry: 3 h 32 min
